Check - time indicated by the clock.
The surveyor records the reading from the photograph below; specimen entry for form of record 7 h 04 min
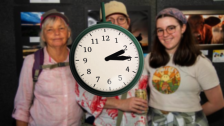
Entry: 2 h 15 min
